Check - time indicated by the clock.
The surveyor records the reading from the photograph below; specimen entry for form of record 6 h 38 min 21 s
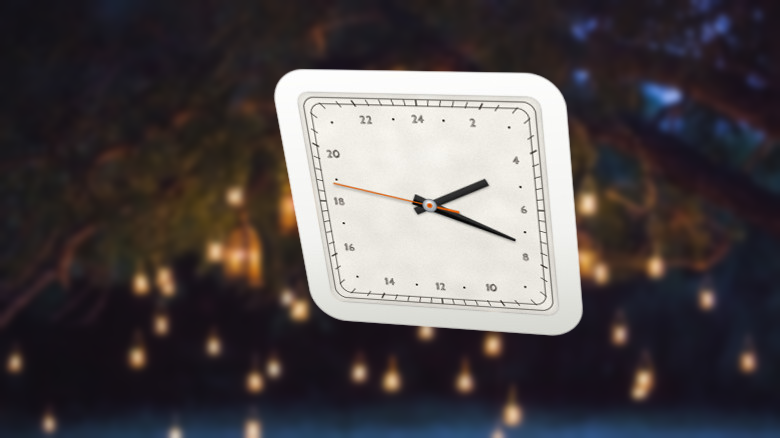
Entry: 4 h 18 min 47 s
